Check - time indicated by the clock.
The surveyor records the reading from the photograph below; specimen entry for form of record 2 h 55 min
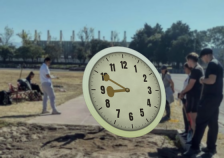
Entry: 8 h 50 min
